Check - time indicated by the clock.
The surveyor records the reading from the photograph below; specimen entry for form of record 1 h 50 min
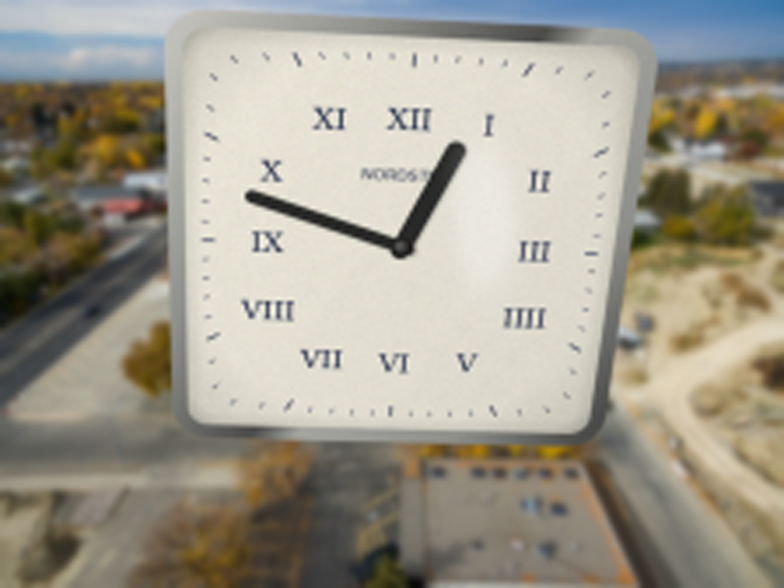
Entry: 12 h 48 min
